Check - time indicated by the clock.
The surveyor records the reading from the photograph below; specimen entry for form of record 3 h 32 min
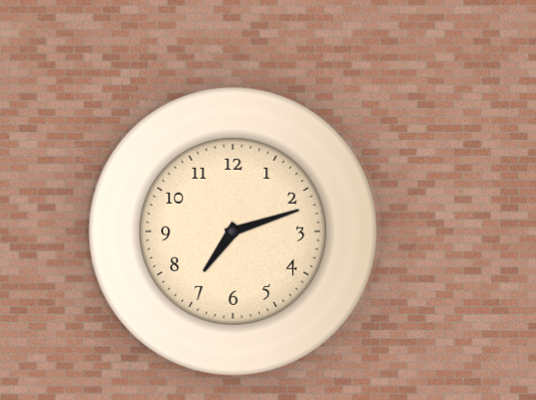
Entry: 7 h 12 min
